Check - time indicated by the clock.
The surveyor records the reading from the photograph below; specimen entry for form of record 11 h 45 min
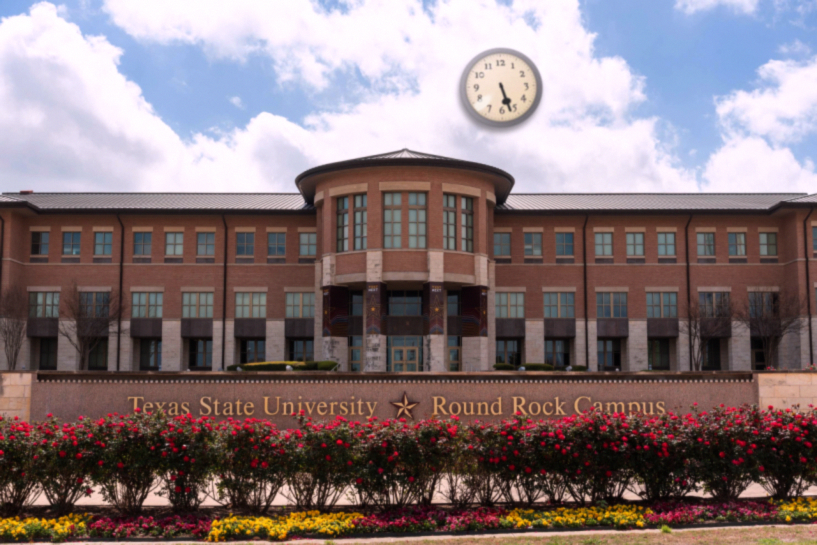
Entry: 5 h 27 min
